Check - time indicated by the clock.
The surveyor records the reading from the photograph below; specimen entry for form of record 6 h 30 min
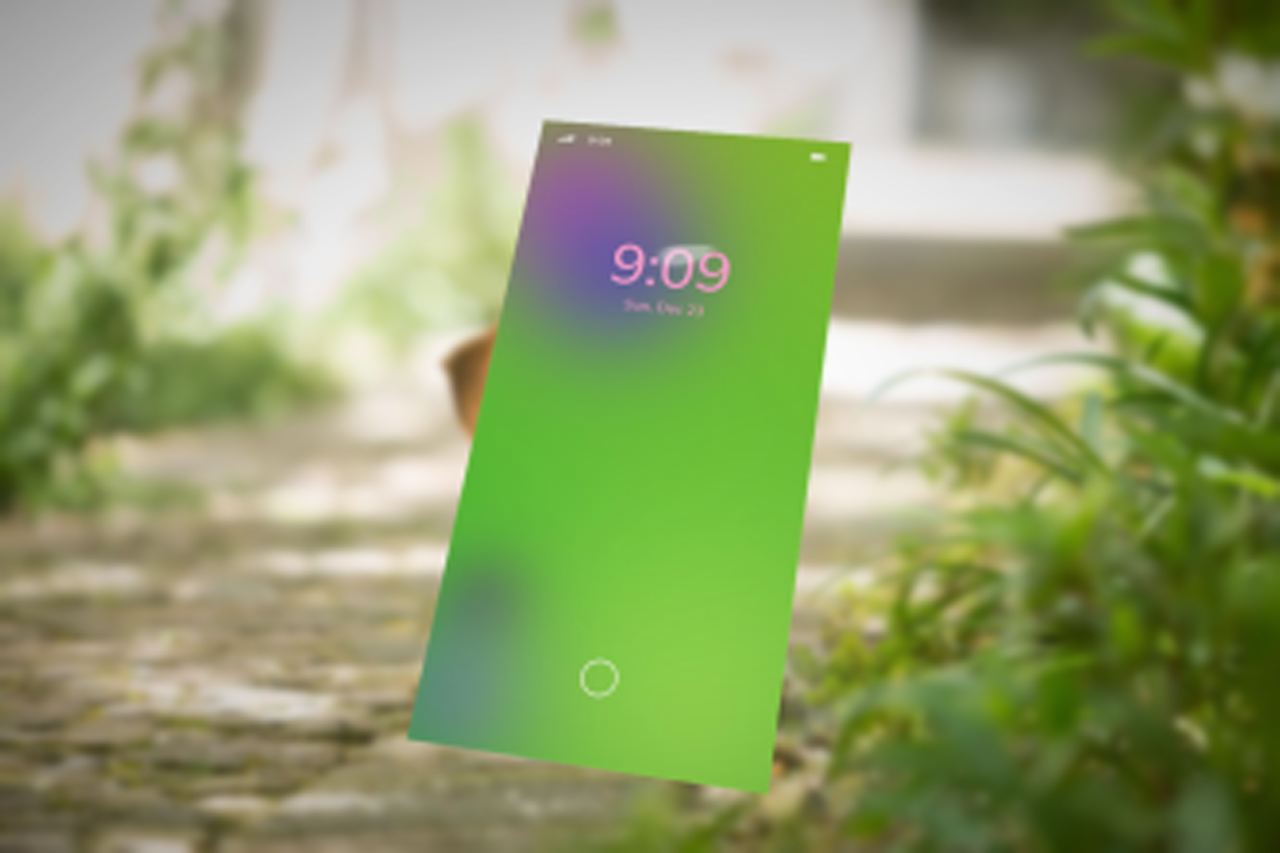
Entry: 9 h 09 min
